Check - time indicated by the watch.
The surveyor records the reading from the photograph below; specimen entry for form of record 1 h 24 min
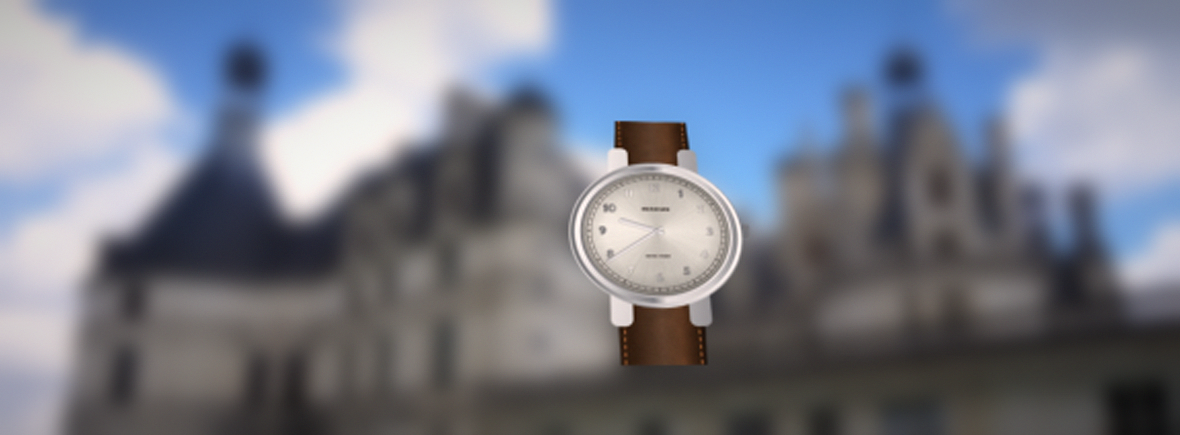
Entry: 9 h 39 min
